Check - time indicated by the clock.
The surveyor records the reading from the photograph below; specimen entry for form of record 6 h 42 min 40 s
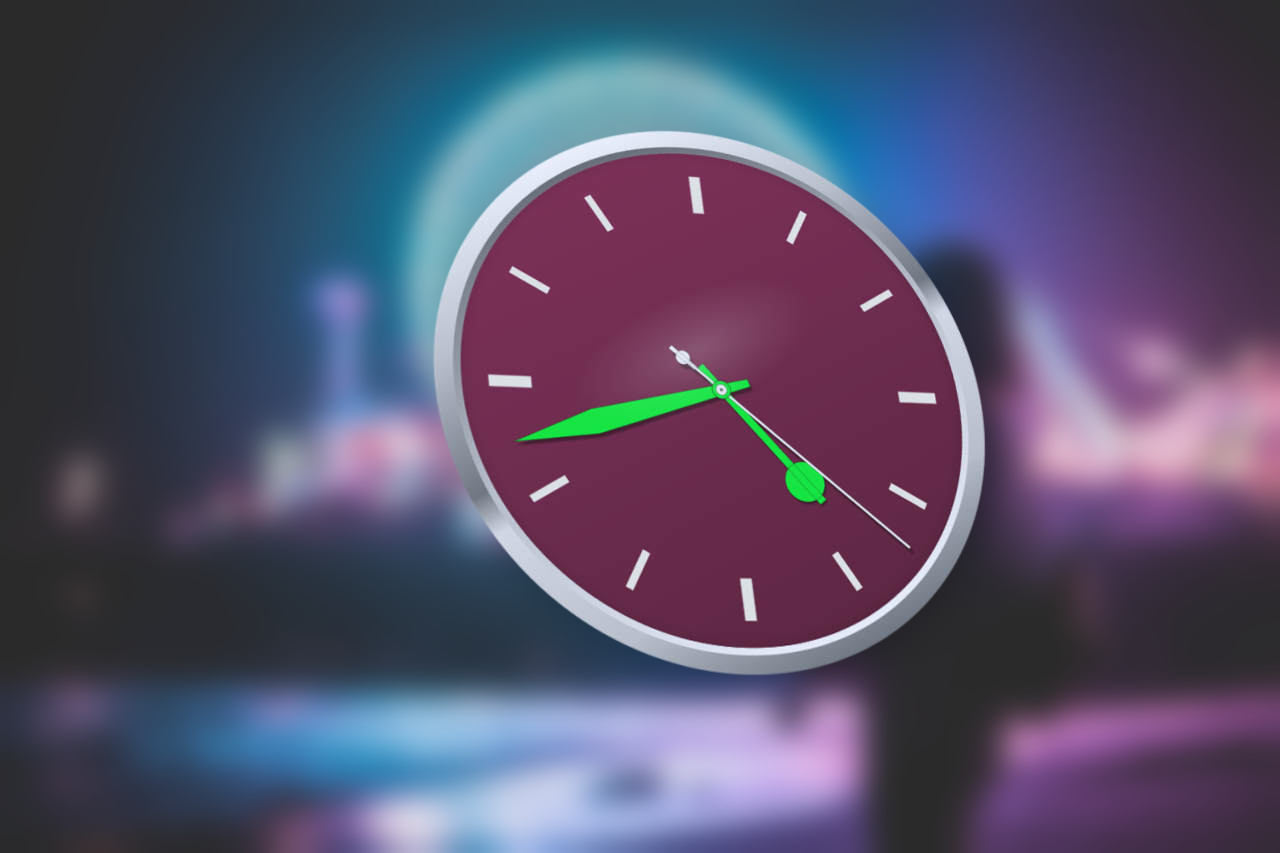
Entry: 4 h 42 min 22 s
